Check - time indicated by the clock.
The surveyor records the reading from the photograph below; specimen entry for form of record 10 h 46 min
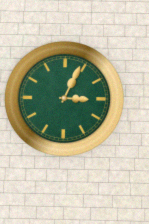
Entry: 3 h 04 min
